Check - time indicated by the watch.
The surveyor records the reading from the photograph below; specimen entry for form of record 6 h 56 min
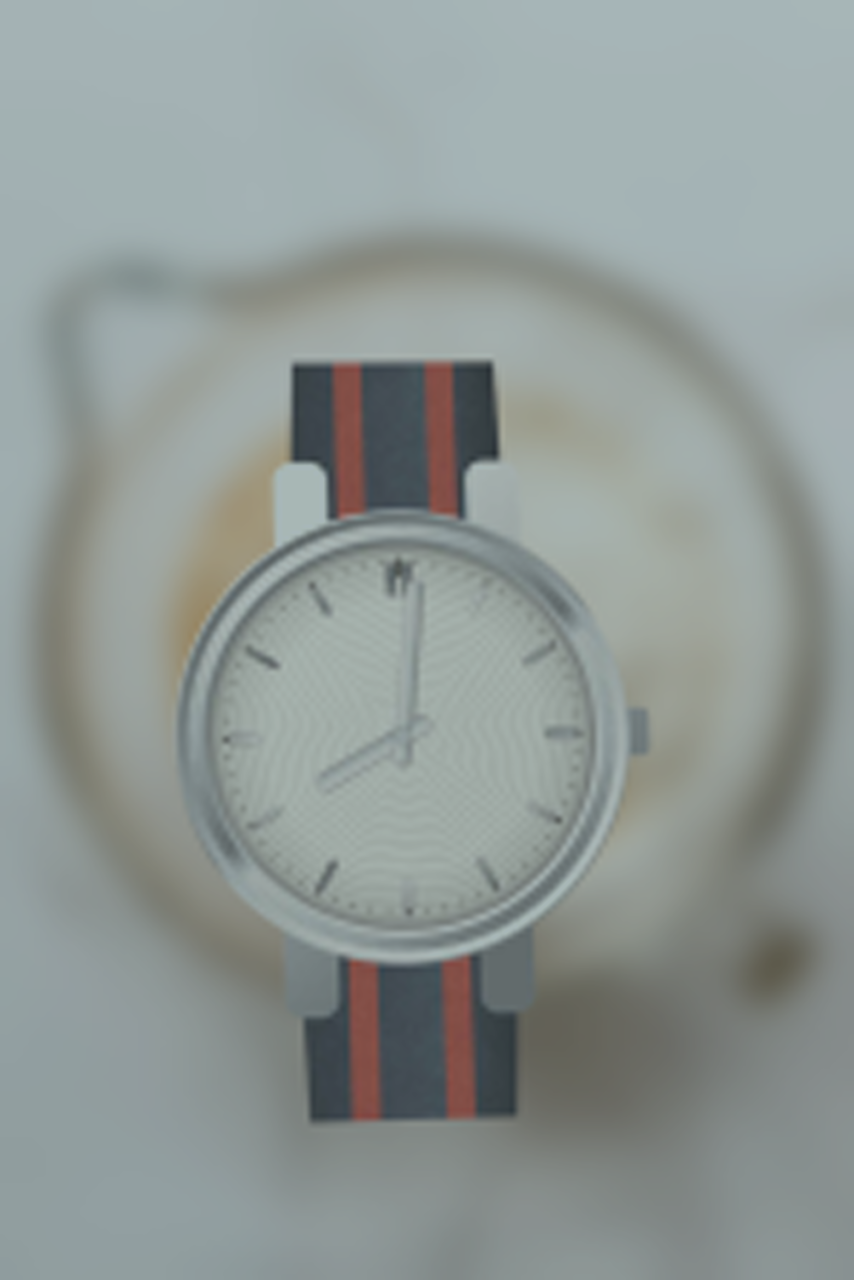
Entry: 8 h 01 min
